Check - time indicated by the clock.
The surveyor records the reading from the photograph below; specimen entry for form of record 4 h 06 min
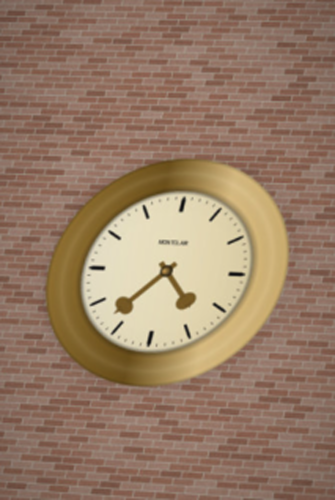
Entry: 4 h 37 min
